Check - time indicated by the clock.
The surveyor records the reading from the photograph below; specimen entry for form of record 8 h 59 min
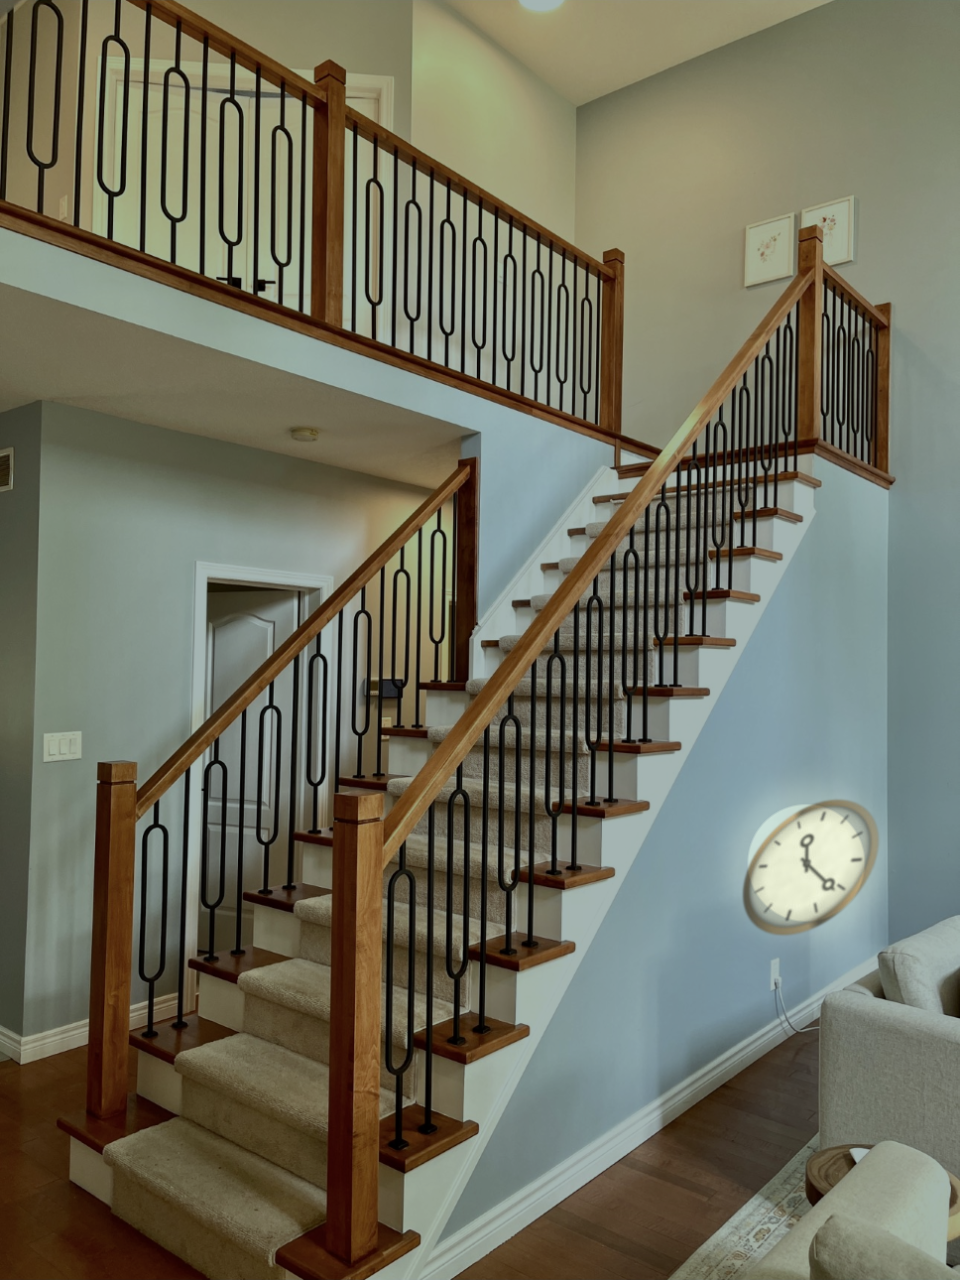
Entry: 11 h 21 min
